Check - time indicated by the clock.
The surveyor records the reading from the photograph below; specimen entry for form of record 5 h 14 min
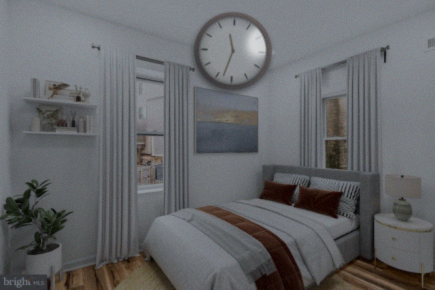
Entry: 11 h 33 min
